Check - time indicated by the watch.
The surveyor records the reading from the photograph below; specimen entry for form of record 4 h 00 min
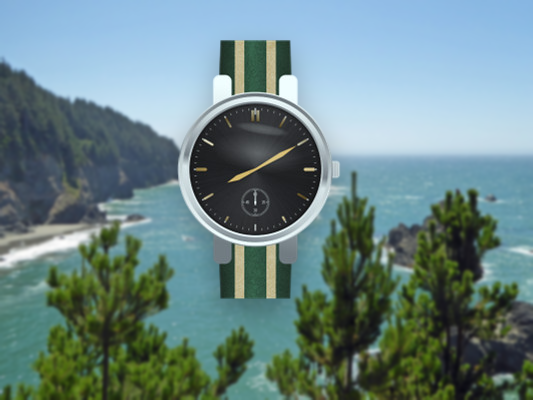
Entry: 8 h 10 min
